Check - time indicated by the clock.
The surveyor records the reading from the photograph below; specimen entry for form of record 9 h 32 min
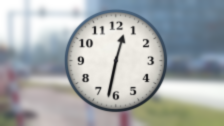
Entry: 12 h 32 min
